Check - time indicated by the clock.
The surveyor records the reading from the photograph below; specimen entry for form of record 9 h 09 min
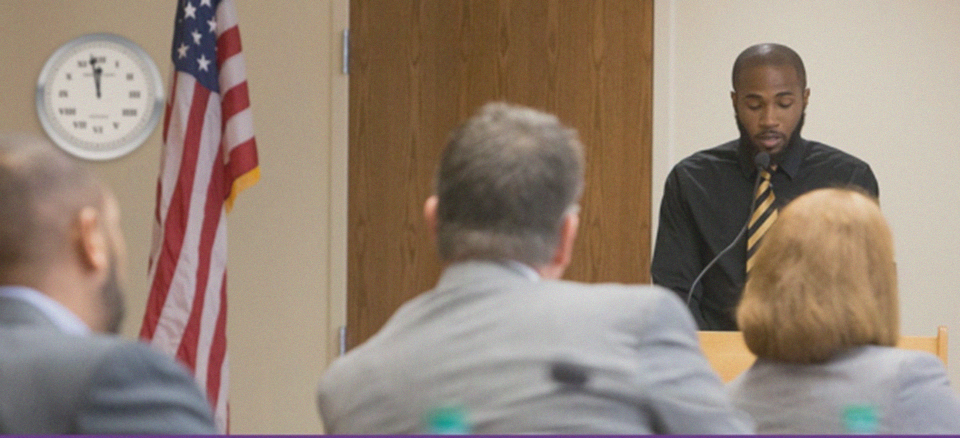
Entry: 11 h 58 min
